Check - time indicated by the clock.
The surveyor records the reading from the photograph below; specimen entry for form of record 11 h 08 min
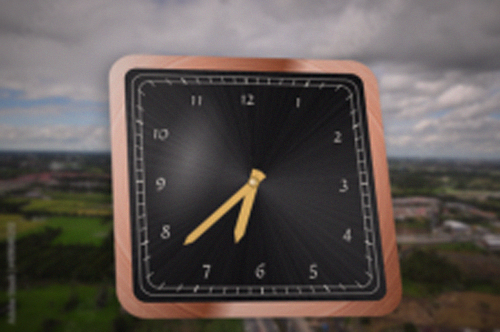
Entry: 6 h 38 min
